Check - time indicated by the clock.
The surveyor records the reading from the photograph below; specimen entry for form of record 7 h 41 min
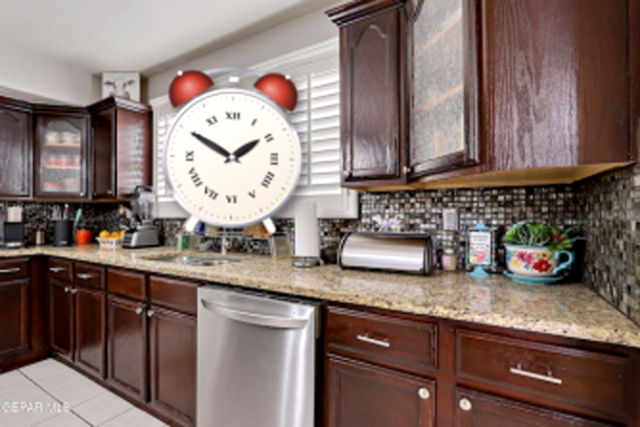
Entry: 1 h 50 min
